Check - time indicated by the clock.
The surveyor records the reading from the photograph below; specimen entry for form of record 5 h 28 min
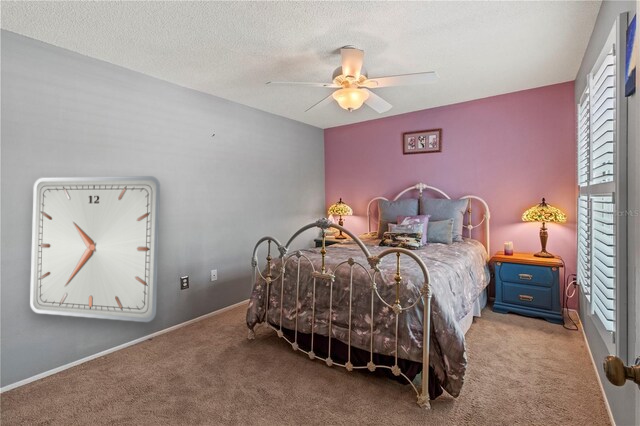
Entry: 10 h 36 min
